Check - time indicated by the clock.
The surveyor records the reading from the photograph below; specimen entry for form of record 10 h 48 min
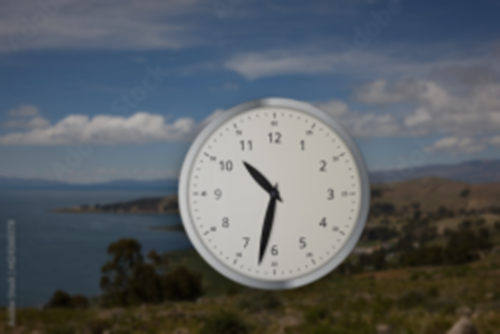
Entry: 10 h 32 min
